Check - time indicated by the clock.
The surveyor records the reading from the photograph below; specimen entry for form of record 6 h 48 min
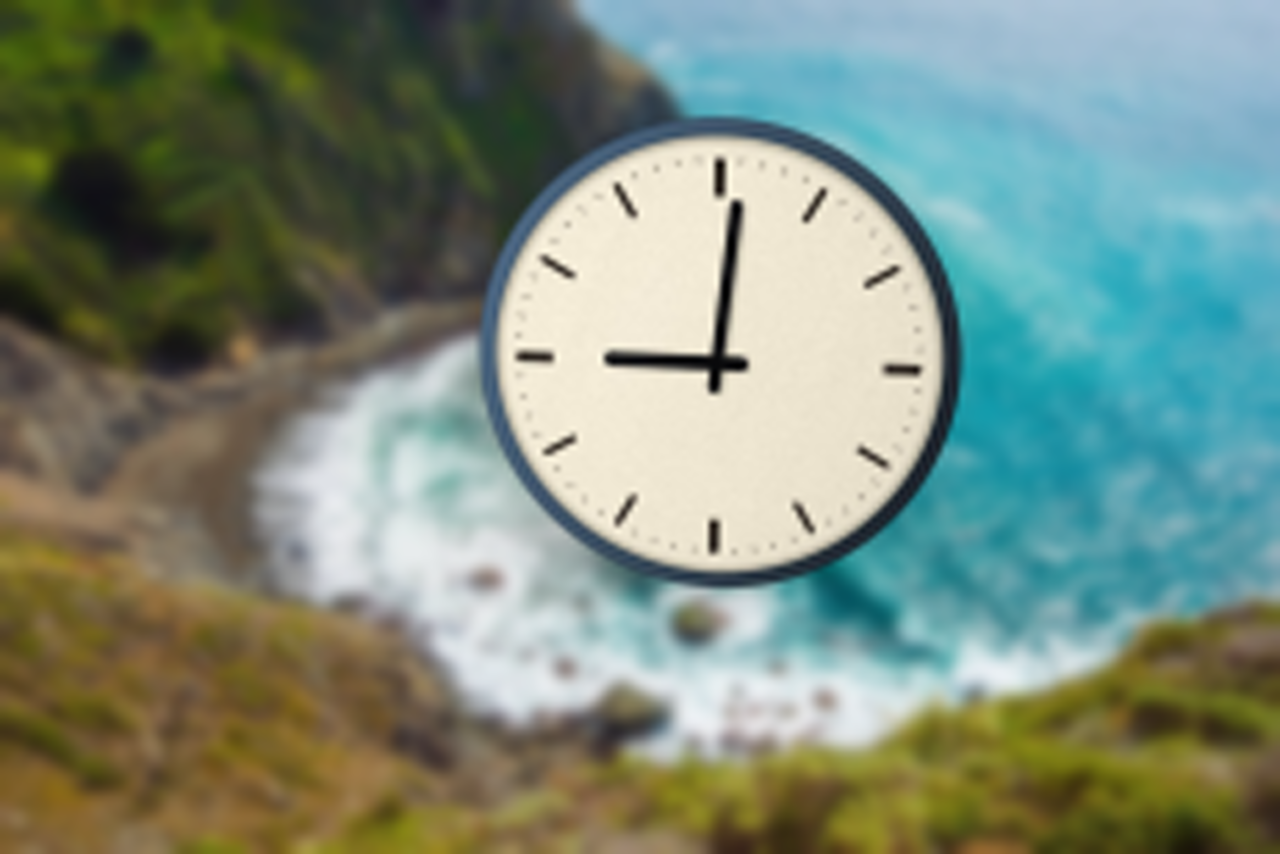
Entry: 9 h 01 min
